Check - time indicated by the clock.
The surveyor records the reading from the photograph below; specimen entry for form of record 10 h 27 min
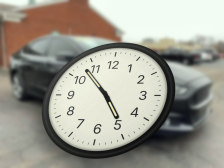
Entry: 4 h 53 min
